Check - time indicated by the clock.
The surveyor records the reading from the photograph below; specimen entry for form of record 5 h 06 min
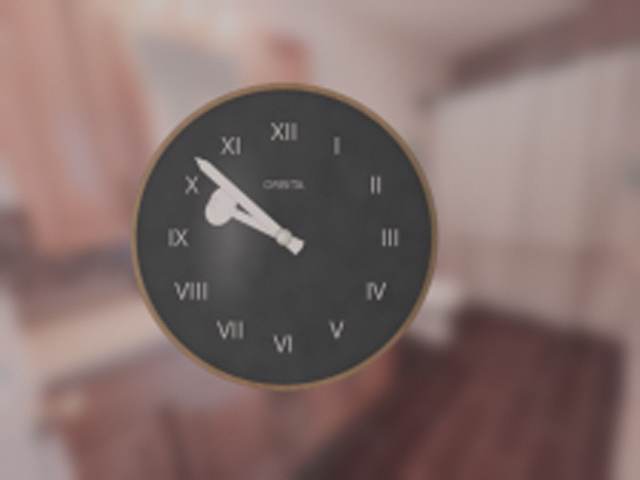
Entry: 9 h 52 min
